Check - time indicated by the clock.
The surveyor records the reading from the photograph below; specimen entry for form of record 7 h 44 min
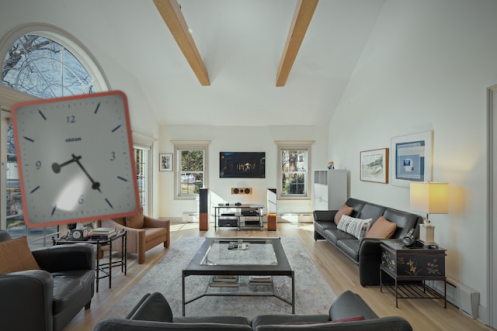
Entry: 8 h 25 min
